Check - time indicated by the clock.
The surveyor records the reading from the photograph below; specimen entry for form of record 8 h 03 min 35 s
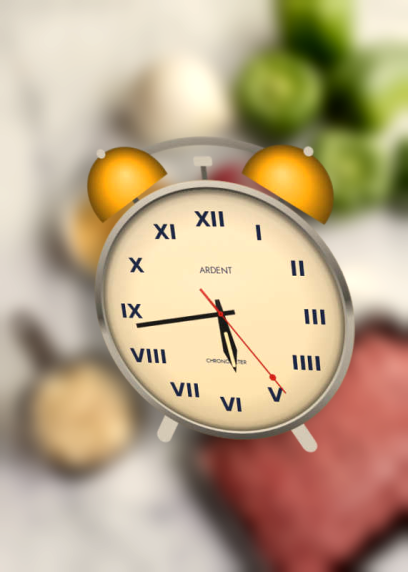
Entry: 5 h 43 min 24 s
